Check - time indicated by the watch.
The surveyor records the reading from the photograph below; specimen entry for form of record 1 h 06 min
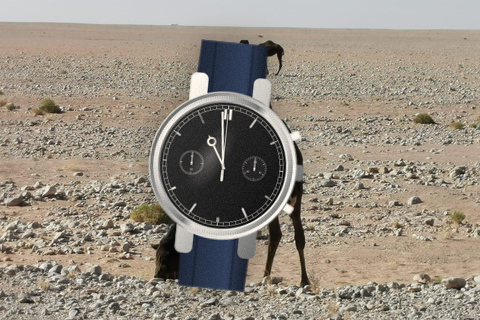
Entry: 10 h 59 min
